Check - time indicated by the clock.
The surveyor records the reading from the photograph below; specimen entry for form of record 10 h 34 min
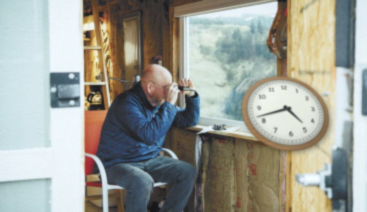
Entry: 4 h 42 min
